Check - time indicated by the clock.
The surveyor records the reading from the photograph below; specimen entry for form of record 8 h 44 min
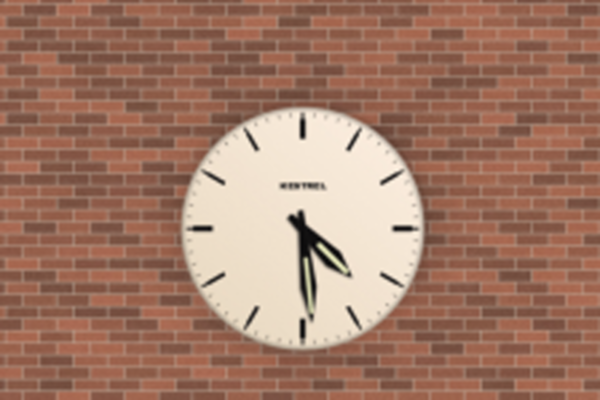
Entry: 4 h 29 min
